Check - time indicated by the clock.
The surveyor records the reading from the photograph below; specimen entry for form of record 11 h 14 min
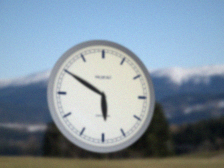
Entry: 5 h 50 min
